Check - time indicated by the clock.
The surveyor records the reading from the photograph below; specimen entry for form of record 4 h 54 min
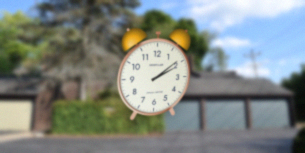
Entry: 2 h 09 min
